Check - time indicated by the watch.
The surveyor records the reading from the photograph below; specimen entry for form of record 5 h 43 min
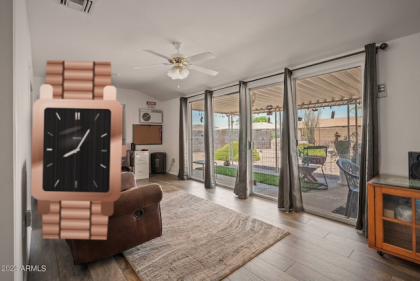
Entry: 8 h 05 min
